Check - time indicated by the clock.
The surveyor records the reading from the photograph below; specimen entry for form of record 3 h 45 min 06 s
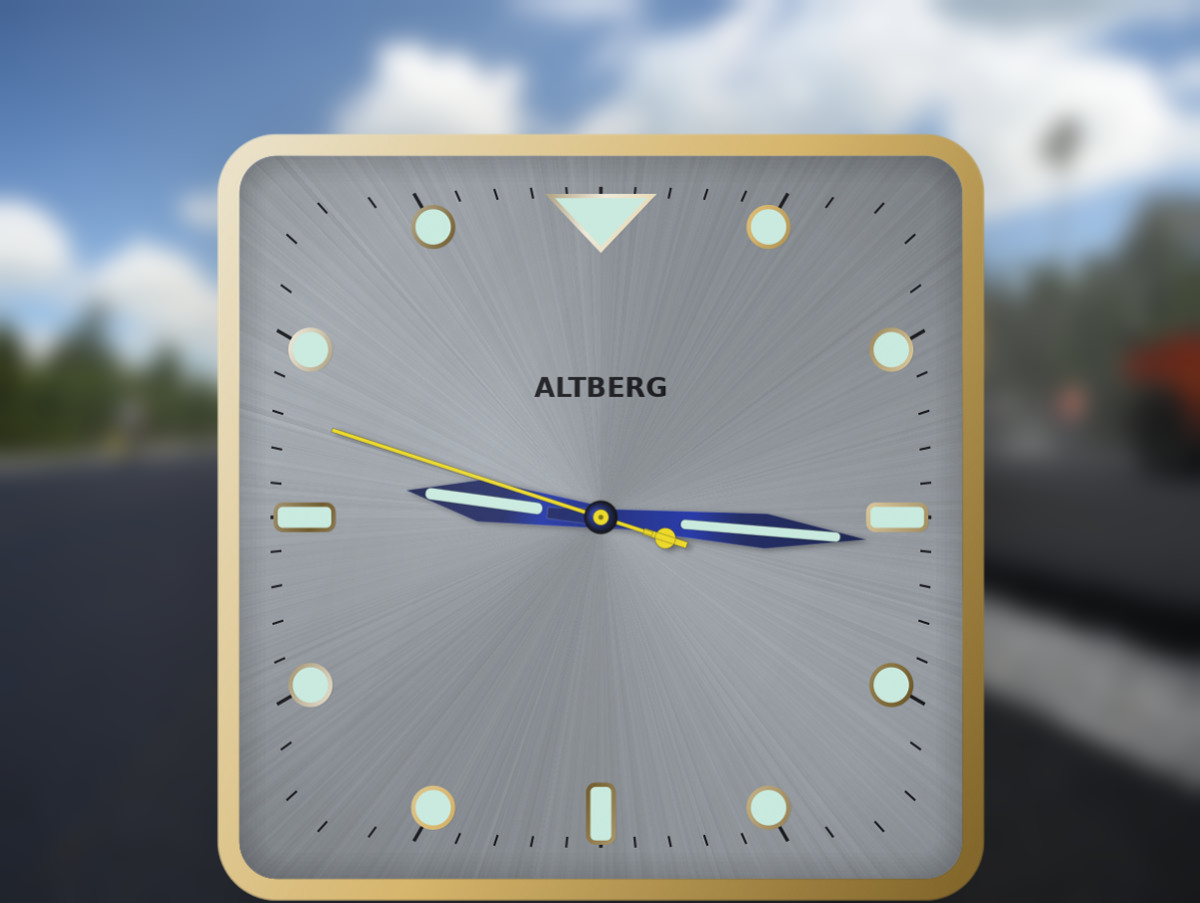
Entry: 9 h 15 min 48 s
